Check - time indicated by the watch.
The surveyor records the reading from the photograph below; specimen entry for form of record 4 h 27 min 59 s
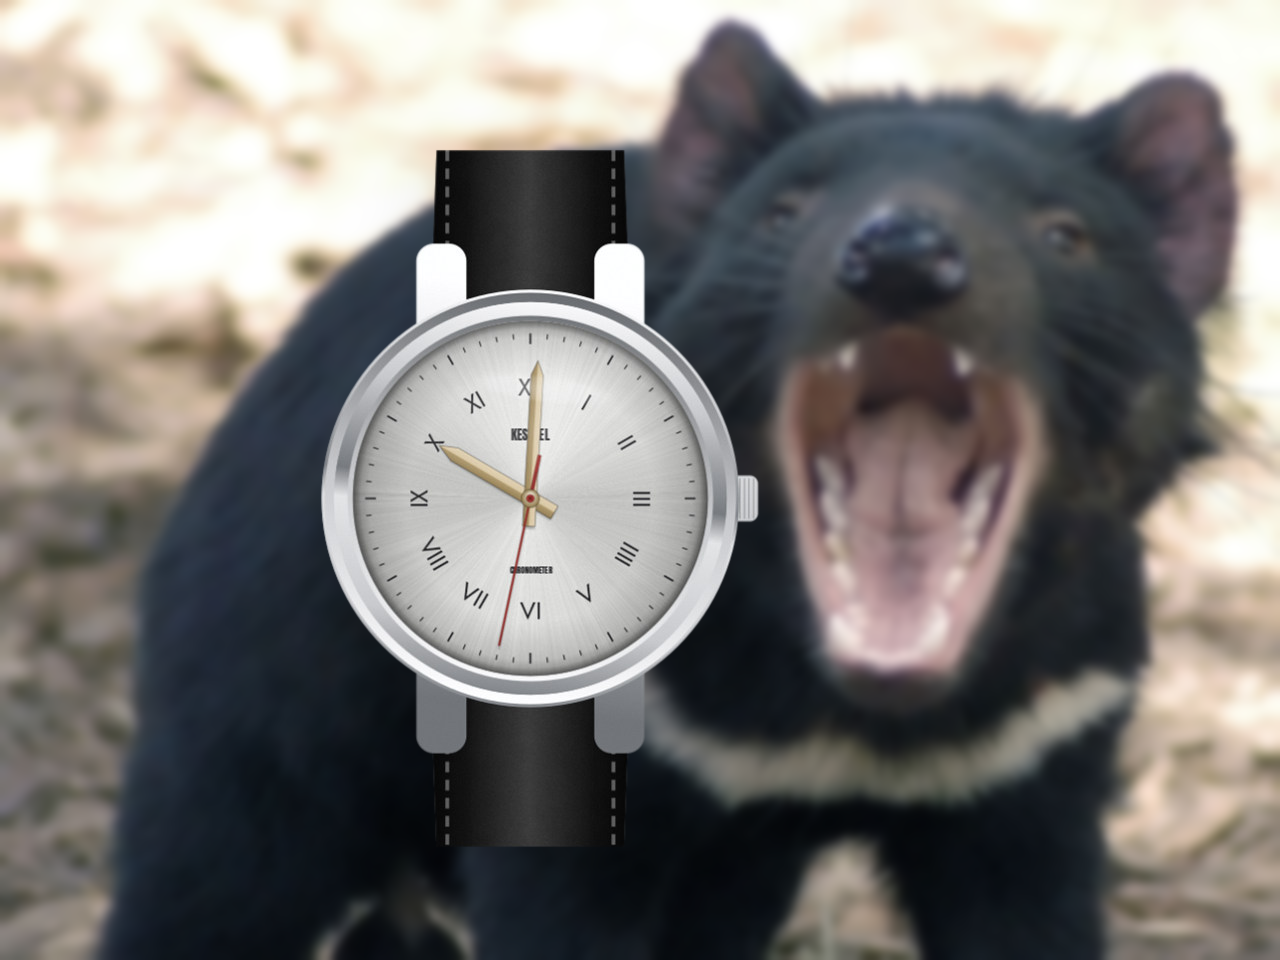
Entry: 10 h 00 min 32 s
